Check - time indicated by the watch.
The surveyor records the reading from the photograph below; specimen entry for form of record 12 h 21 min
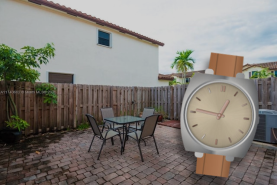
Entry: 12 h 46 min
